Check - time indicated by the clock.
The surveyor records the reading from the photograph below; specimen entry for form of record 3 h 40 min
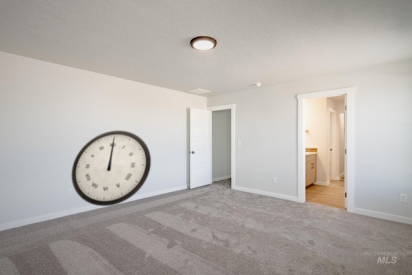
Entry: 12 h 00 min
